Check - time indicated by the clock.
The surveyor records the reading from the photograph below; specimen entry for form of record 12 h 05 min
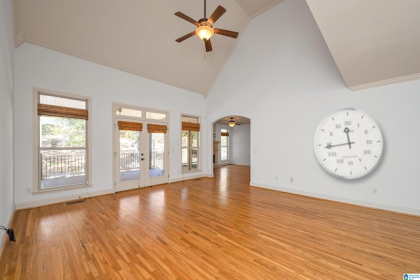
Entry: 11 h 44 min
